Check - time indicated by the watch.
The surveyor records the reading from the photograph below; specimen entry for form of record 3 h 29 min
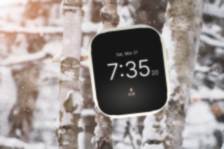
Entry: 7 h 35 min
